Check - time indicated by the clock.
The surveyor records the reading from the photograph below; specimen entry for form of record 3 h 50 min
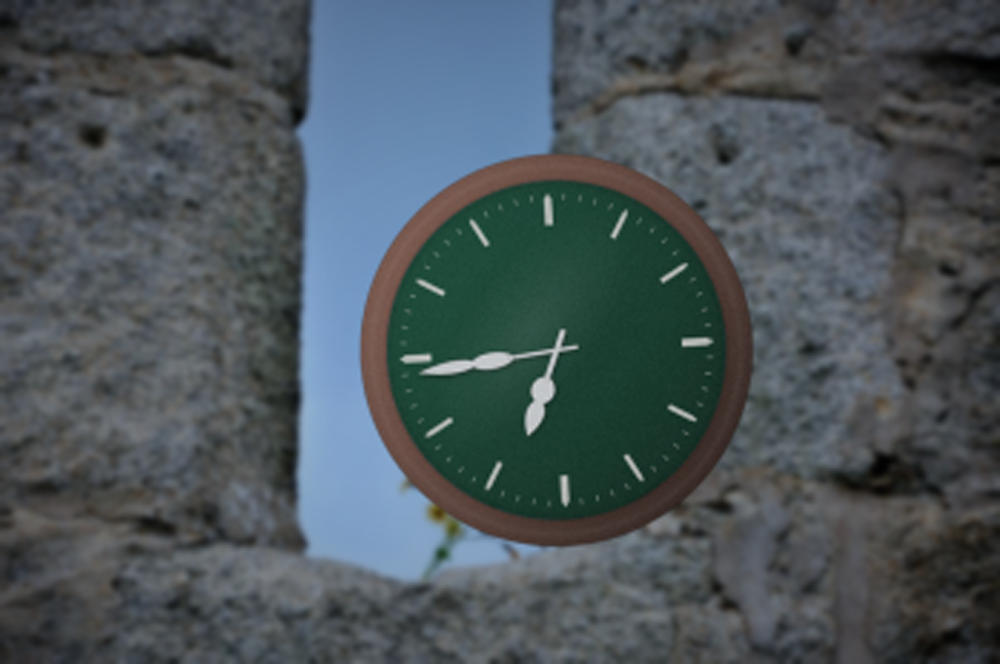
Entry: 6 h 44 min
